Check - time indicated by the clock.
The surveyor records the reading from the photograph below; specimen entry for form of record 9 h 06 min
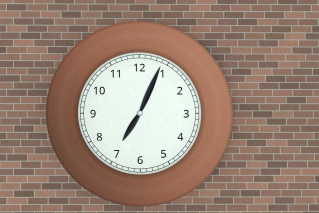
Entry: 7 h 04 min
